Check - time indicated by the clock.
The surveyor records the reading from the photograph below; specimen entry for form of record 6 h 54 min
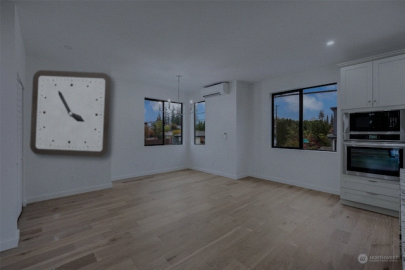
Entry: 3 h 55 min
